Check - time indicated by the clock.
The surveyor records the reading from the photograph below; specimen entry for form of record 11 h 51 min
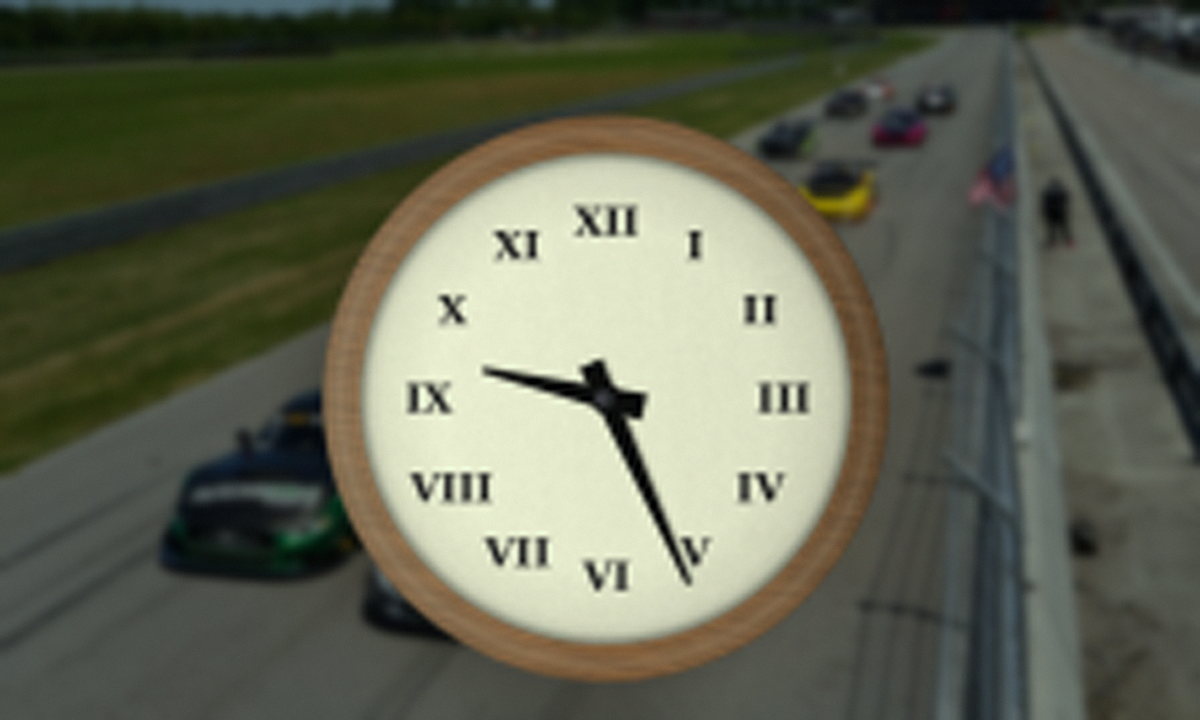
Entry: 9 h 26 min
